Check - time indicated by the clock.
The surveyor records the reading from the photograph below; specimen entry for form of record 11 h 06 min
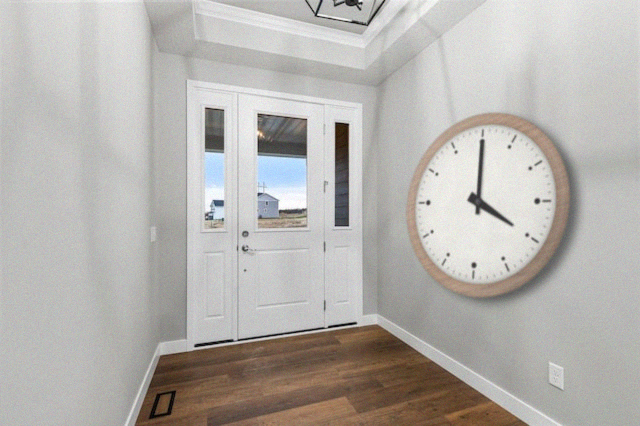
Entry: 4 h 00 min
